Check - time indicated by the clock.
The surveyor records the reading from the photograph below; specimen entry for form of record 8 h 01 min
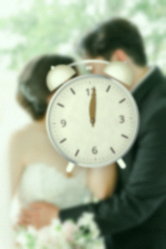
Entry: 12 h 01 min
